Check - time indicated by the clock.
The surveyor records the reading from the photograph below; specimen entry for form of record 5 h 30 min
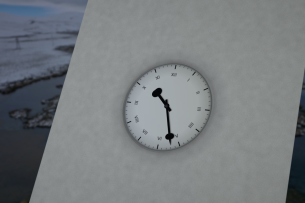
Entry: 10 h 27 min
